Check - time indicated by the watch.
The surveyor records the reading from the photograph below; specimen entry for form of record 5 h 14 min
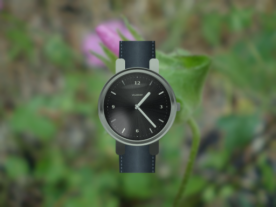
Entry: 1 h 23 min
